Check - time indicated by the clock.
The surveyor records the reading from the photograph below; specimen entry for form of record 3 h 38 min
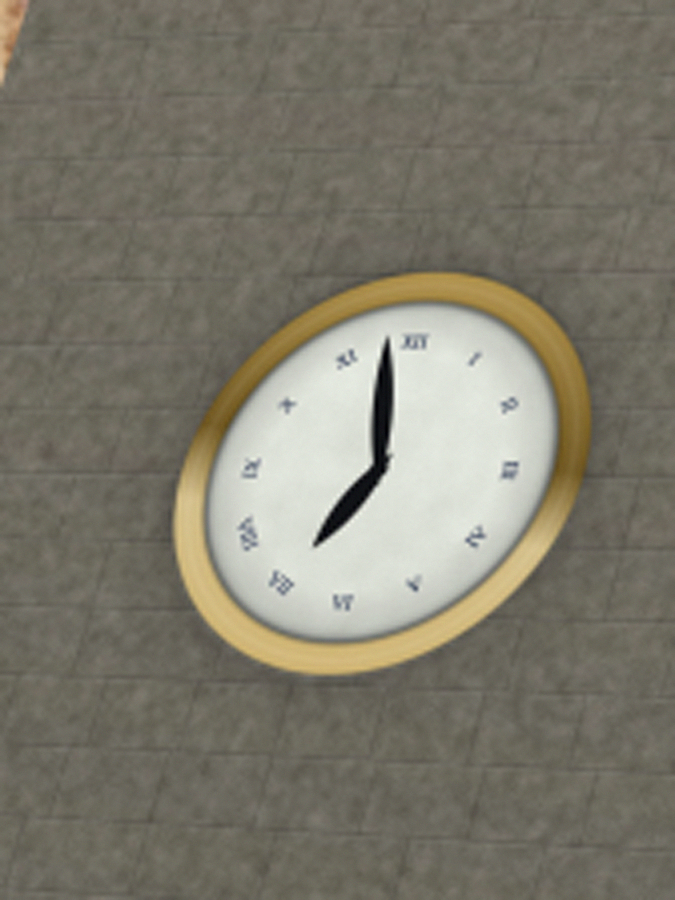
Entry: 6 h 58 min
